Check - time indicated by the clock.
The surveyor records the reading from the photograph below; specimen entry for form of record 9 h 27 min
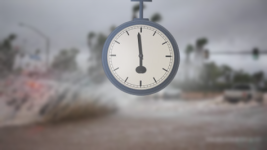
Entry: 5 h 59 min
